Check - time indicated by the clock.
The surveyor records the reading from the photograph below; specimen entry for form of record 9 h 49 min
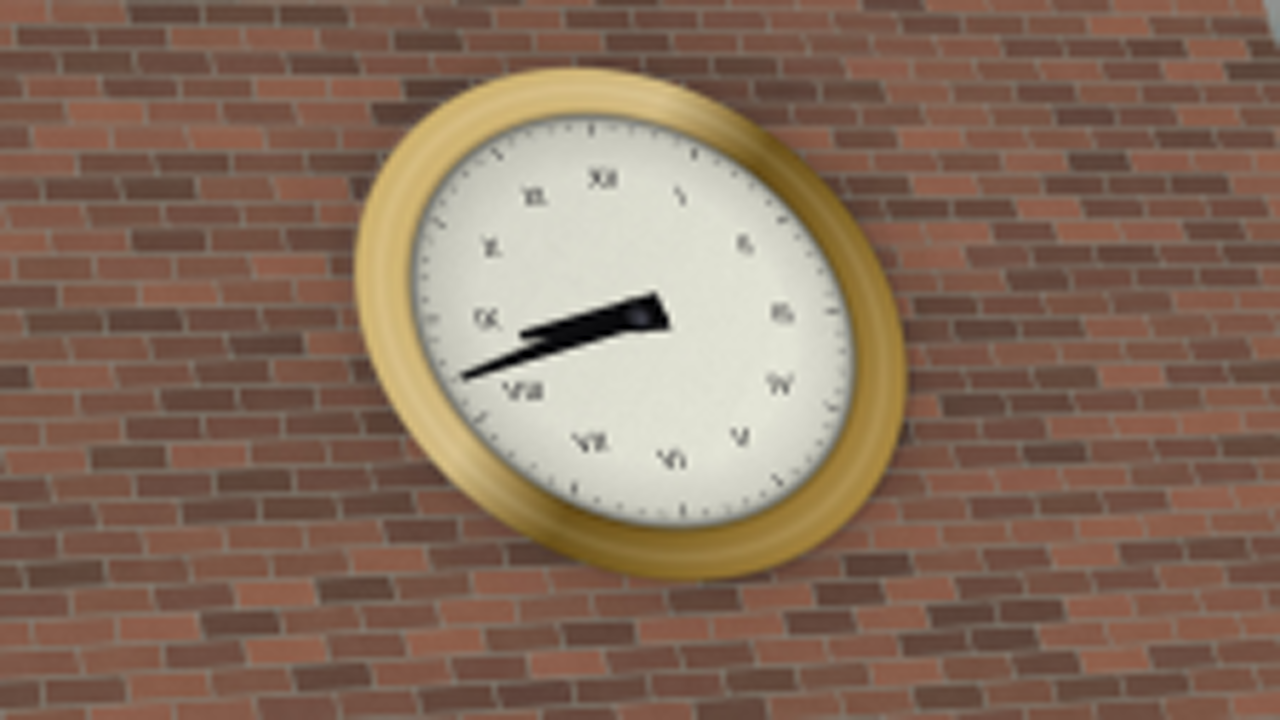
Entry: 8 h 42 min
